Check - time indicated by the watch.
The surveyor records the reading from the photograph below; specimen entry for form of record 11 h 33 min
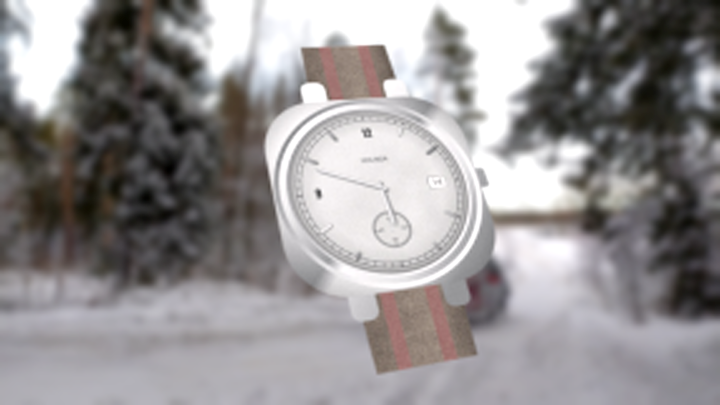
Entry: 5 h 49 min
